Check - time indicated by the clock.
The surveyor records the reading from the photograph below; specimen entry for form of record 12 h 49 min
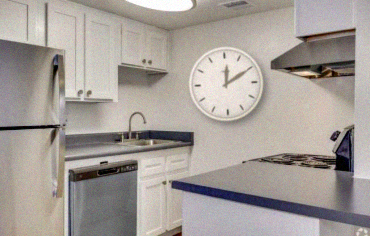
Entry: 12 h 10 min
